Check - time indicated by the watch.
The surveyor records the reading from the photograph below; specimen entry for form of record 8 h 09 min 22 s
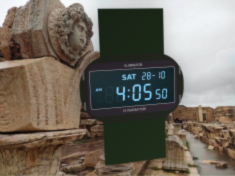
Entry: 4 h 05 min 50 s
